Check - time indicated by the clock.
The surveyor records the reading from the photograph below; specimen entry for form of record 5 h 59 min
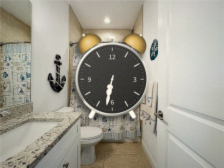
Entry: 6 h 32 min
